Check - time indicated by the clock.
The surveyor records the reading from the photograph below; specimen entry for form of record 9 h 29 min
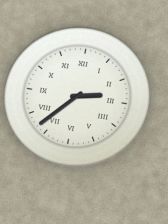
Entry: 2 h 37 min
